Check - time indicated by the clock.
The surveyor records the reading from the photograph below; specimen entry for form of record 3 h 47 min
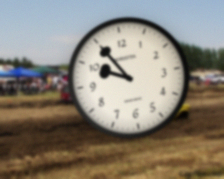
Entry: 9 h 55 min
